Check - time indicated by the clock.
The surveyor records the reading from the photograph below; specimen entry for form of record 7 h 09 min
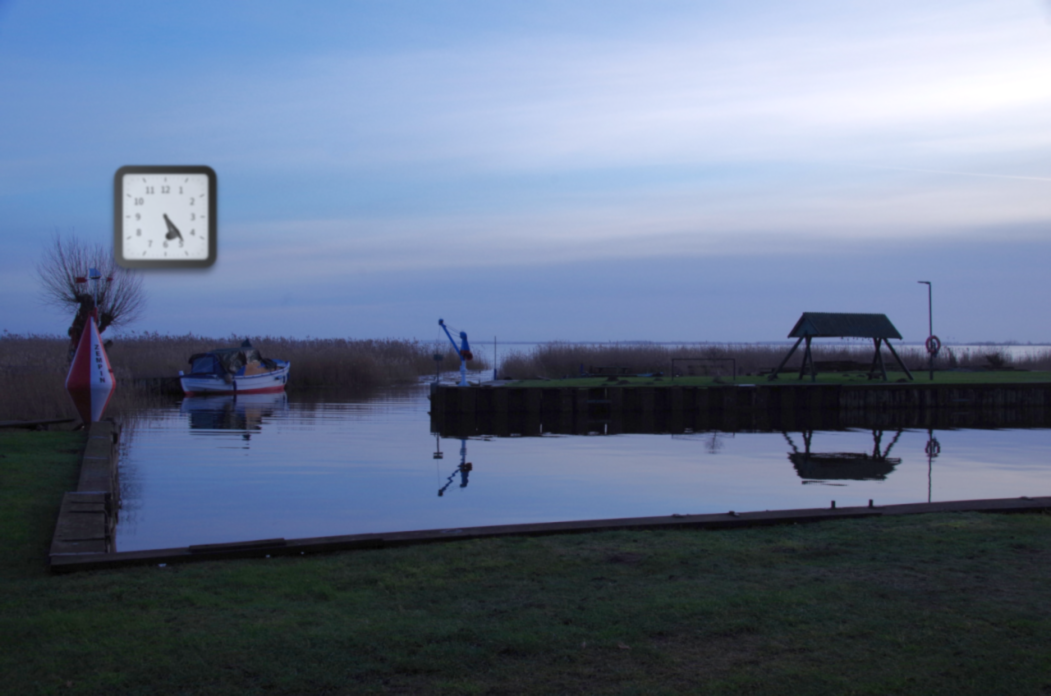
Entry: 5 h 24 min
